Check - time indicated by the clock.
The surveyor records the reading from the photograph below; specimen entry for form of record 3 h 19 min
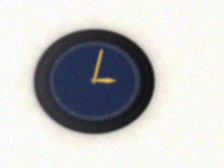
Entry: 3 h 02 min
